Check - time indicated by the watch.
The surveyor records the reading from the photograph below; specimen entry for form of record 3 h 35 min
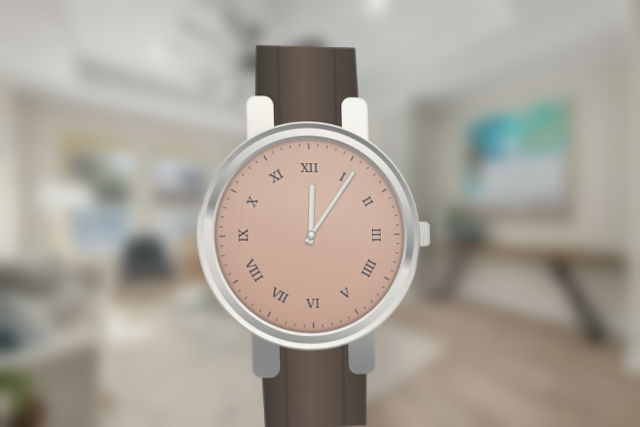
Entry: 12 h 06 min
